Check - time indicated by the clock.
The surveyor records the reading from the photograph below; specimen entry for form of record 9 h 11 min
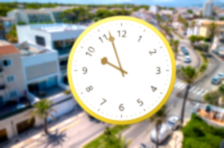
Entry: 9 h 57 min
